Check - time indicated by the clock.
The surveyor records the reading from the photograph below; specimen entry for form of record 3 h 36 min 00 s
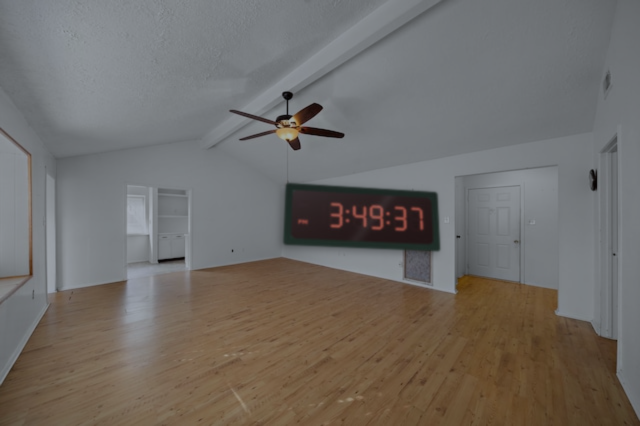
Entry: 3 h 49 min 37 s
